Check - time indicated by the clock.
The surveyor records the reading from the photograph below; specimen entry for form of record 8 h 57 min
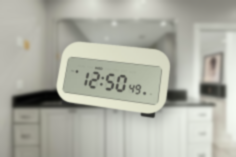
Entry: 12 h 50 min
